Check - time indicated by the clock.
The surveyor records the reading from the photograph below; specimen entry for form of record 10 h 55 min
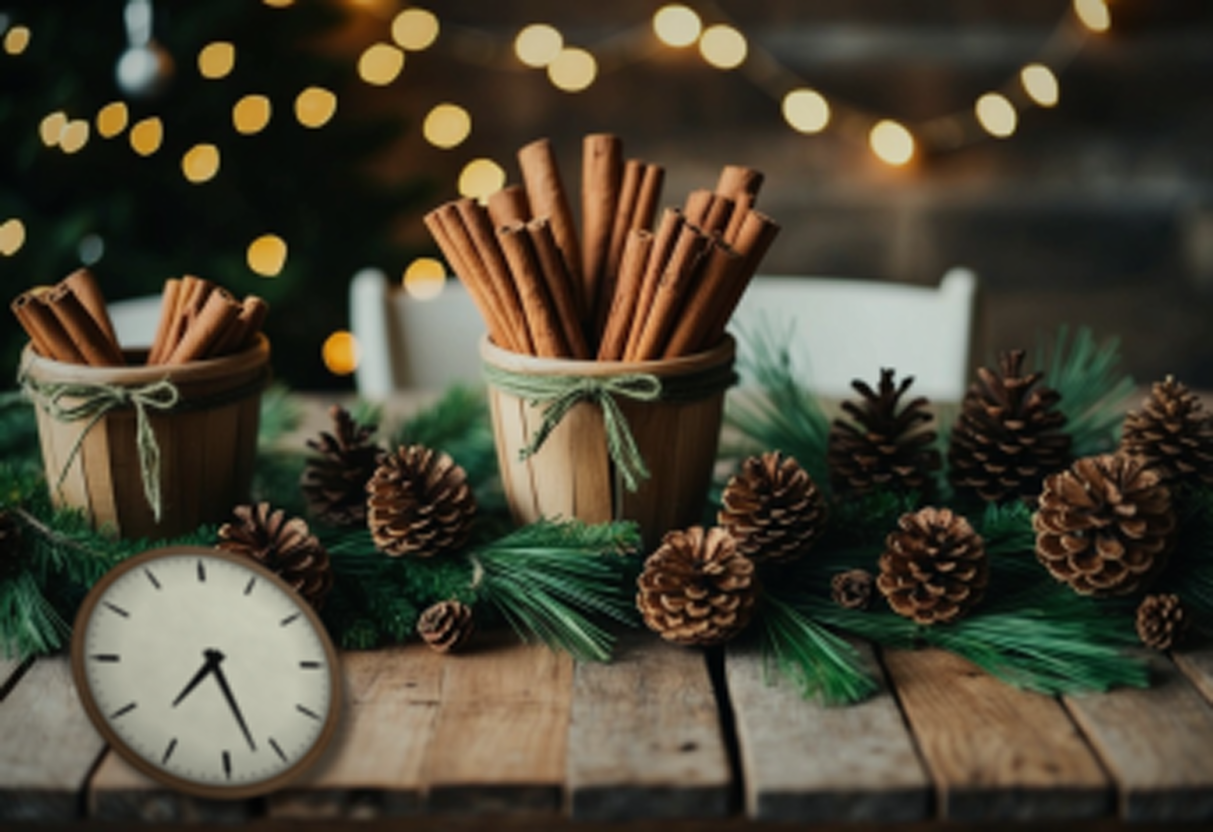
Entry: 7 h 27 min
